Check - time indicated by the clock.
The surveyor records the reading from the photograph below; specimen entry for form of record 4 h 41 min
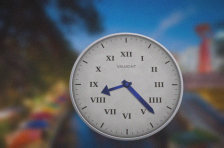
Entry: 8 h 23 min
